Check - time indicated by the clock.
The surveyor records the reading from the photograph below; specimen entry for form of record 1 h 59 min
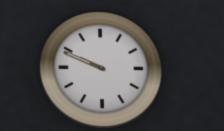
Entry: 9 h 49 min
